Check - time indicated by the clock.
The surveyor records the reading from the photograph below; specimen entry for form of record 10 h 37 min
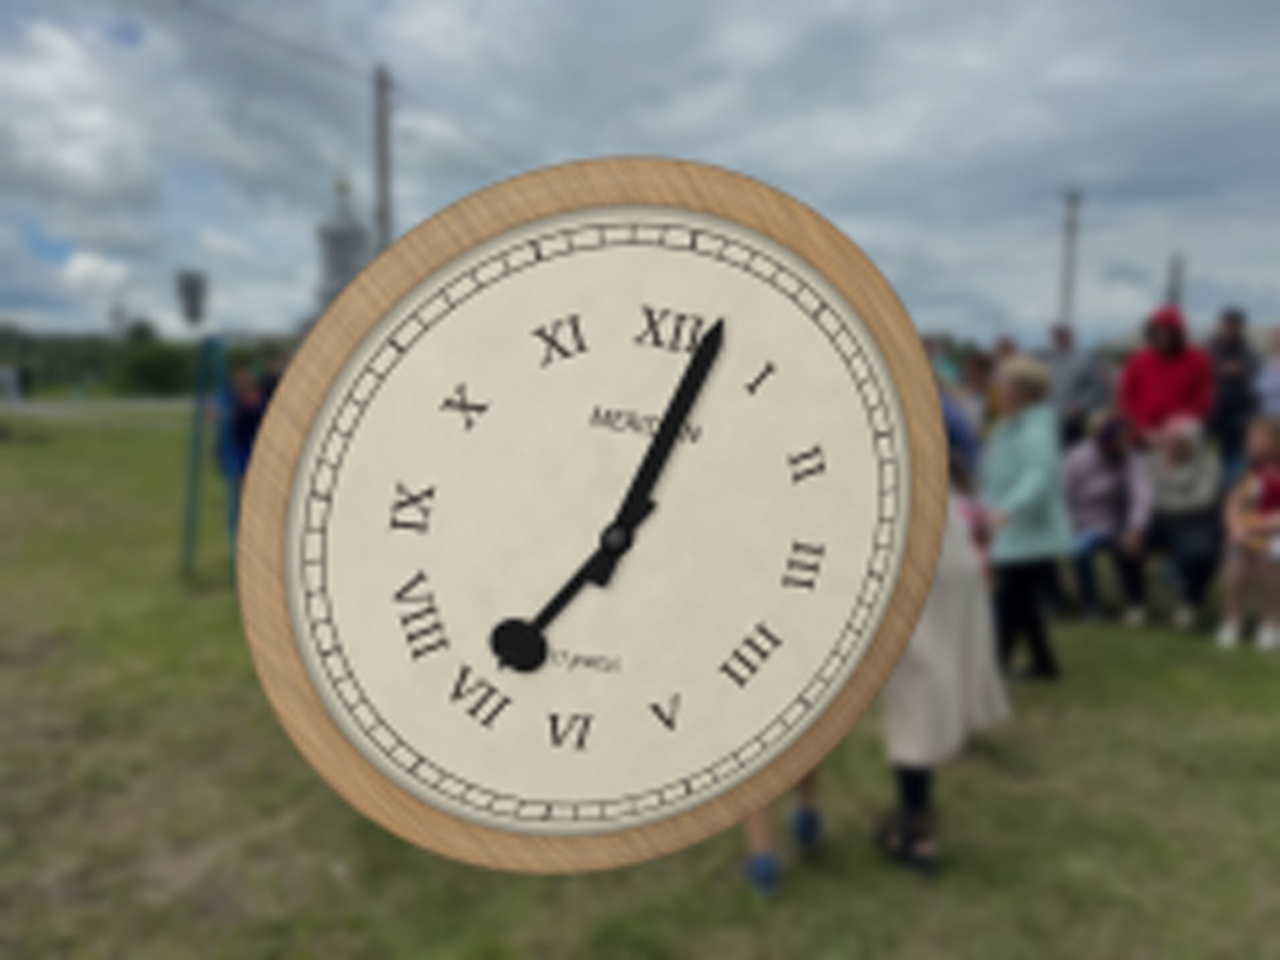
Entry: 7 h 02 min
